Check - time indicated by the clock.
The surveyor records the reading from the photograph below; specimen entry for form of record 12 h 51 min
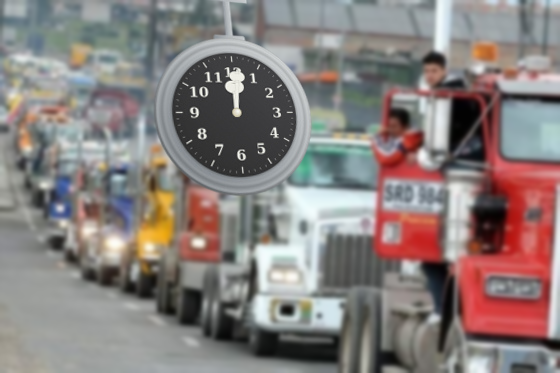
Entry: 12 h 01 min
